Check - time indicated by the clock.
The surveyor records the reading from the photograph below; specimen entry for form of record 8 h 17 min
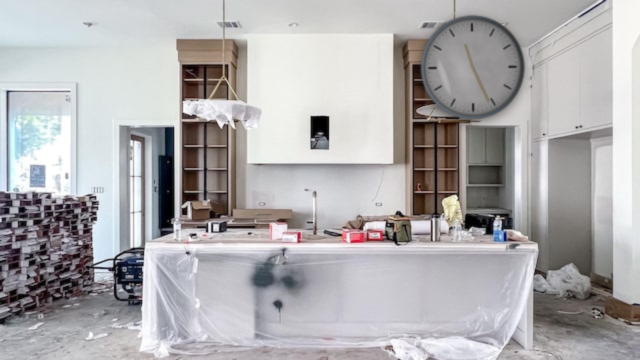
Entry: 11 h 26 min
